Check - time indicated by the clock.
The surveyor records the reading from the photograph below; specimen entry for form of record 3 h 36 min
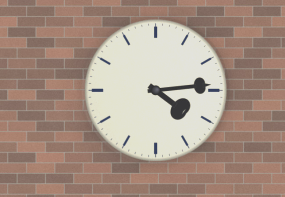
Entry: 4 h 14 min
